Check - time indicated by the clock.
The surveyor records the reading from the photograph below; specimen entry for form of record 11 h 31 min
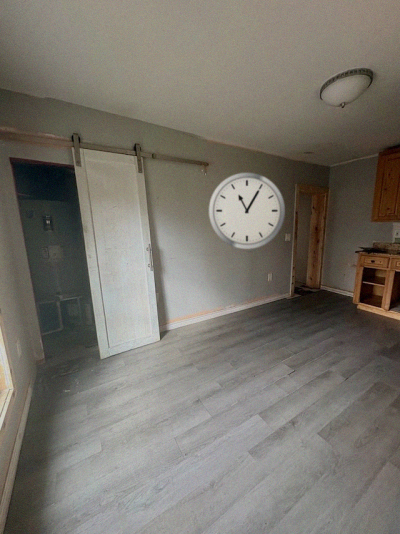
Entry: 11 h 05 min
